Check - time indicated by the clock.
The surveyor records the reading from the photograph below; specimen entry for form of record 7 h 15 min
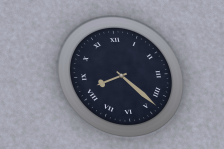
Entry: 8 h 23 min
